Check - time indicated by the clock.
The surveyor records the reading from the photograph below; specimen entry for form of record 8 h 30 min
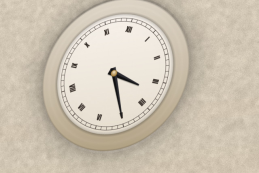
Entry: 3 h 25 min
